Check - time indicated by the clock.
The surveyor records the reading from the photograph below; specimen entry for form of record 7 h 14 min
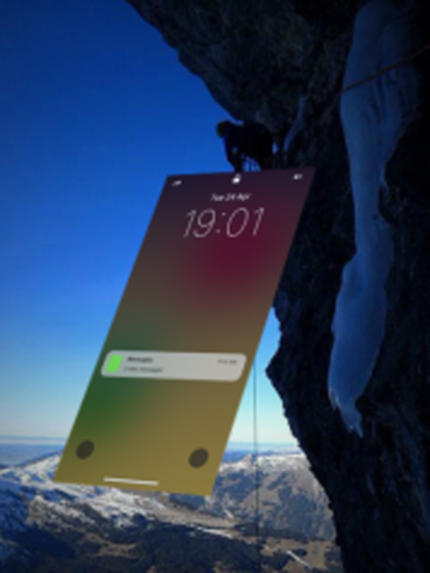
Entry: 19 h 01 min
